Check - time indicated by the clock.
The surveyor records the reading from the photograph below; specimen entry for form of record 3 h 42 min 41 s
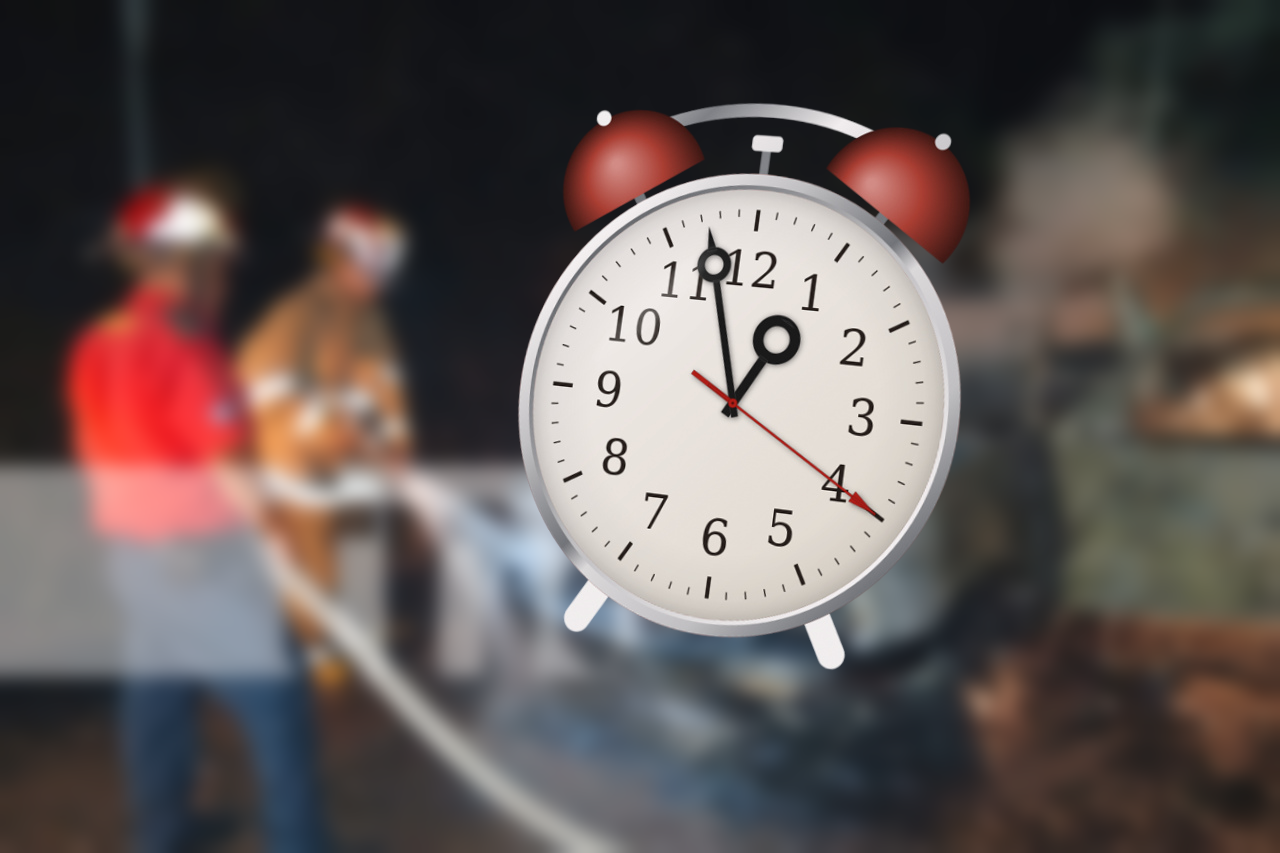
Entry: 12 h 57 min 20 s
